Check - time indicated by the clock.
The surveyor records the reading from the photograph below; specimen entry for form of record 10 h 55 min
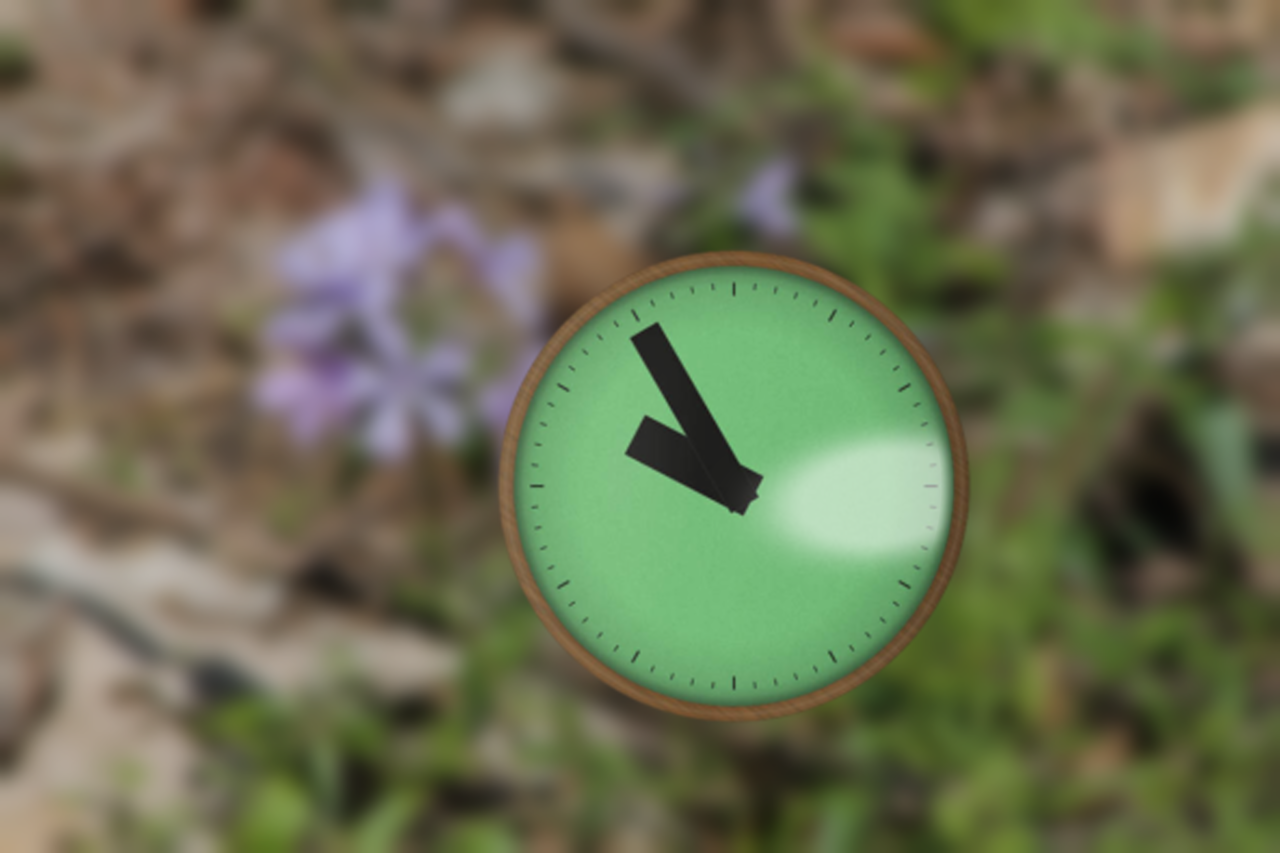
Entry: 9 h 55 min
